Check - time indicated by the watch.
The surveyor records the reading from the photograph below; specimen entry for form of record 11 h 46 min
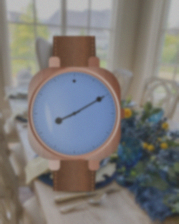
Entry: 8 h 10 min
